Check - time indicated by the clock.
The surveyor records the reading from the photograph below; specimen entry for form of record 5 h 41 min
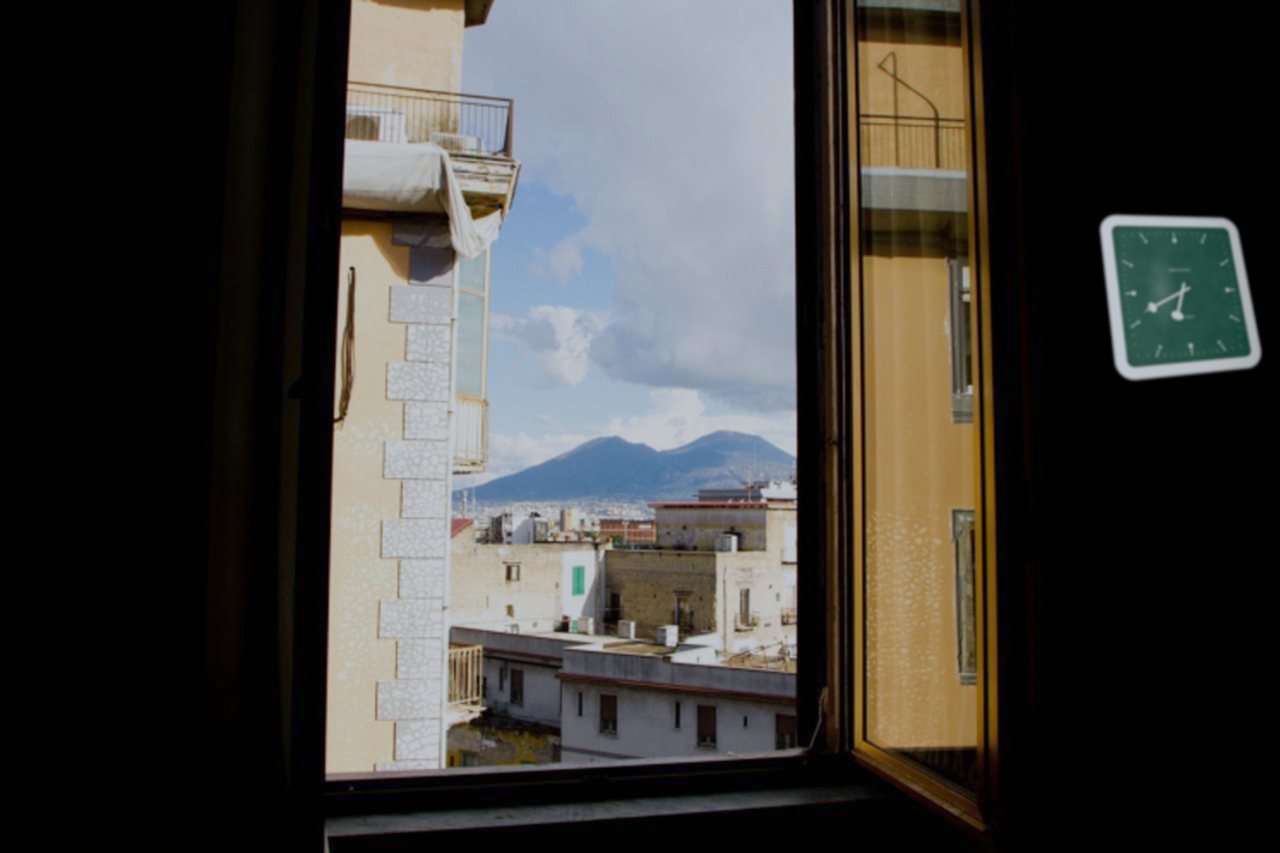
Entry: 6 h 41 min
